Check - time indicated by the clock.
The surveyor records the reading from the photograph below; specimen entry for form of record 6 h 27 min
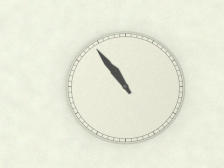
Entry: 10 h 54 min
